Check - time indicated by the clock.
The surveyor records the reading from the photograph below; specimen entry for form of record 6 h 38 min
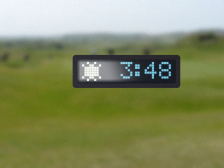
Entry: 3 h 48 min
